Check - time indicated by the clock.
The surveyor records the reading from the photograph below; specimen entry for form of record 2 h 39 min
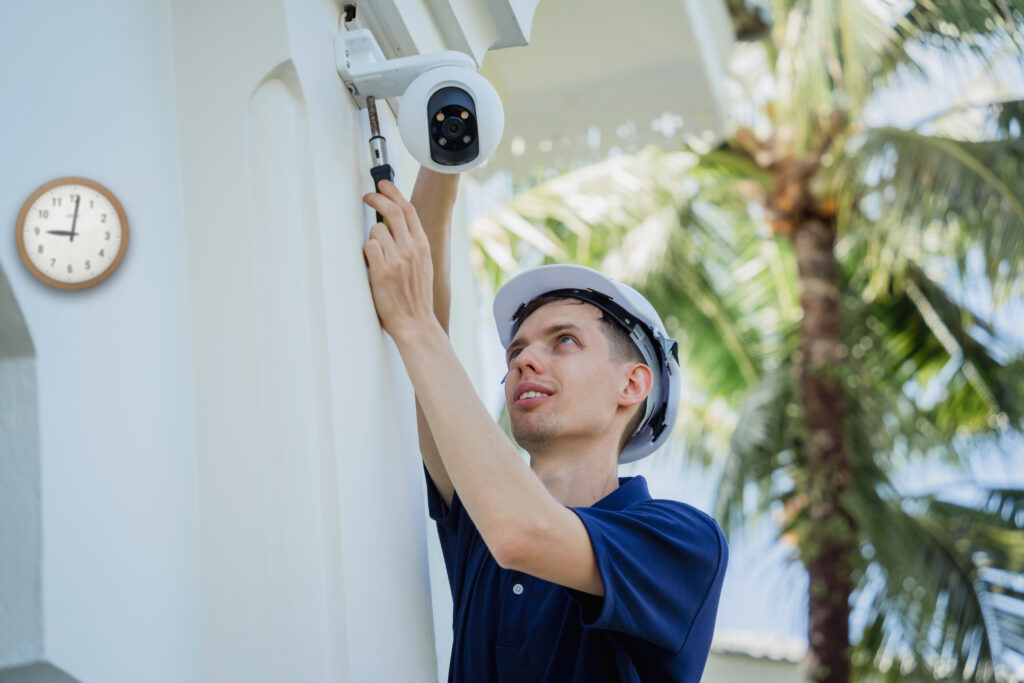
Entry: 9 h 01 min
